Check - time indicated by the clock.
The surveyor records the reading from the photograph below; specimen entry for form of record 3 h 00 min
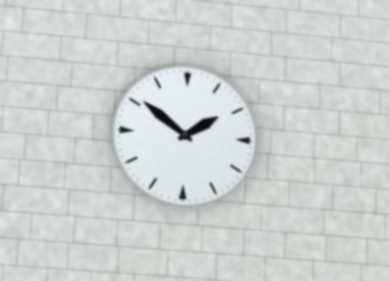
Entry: 1 h 51 min
